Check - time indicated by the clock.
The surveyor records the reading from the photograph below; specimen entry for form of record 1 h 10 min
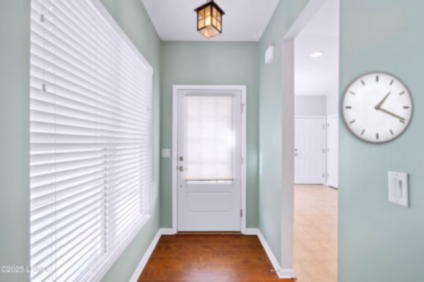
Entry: 1 h 19 min
